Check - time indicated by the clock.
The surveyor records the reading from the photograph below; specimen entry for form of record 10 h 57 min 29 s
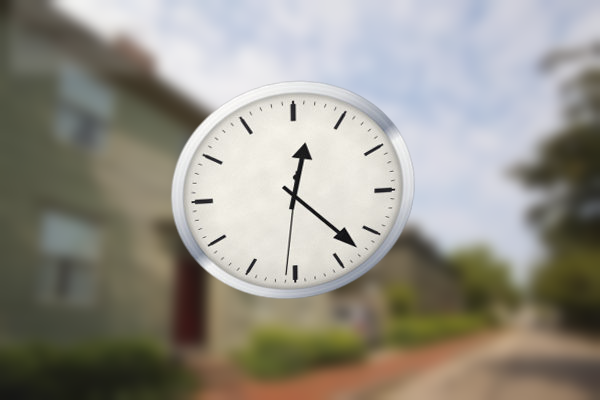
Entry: 12 h 22 min 31 s
